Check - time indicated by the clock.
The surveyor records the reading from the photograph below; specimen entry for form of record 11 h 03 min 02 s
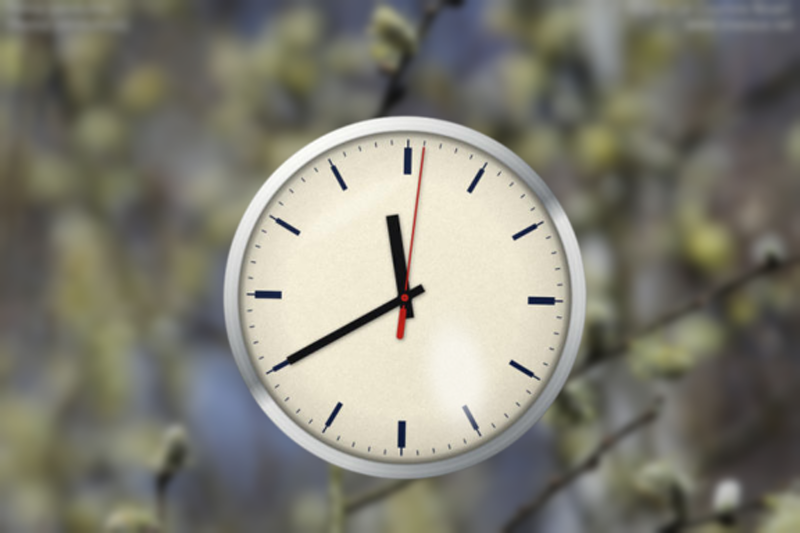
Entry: 11 h 40 min 01 s
